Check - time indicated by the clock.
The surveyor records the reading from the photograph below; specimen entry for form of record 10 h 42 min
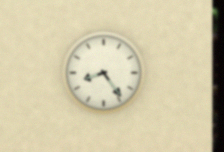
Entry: 8 h 24 min
